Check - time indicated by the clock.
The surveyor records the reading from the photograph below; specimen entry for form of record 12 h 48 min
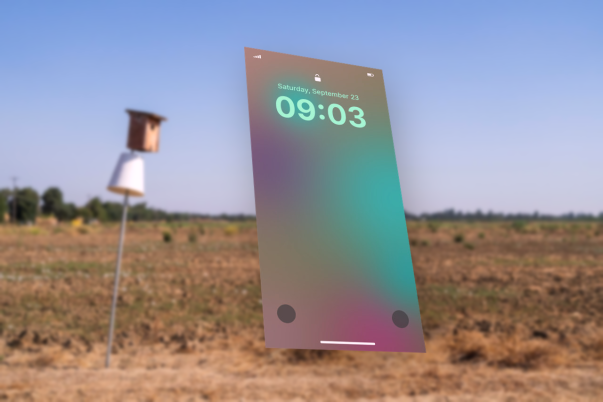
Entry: 9 h 03 min
